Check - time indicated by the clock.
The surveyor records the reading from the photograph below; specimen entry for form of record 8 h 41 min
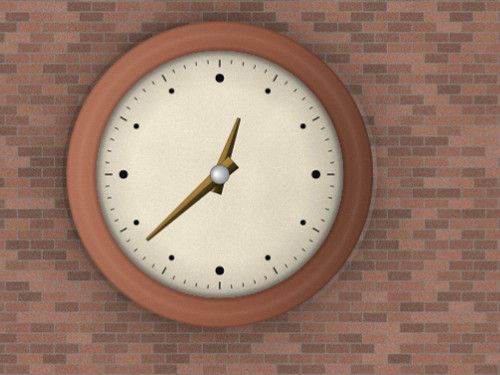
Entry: 12 h 38 min
